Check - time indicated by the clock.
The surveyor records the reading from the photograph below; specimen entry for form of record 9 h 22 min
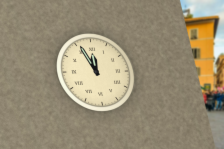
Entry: 11 h 56 min
